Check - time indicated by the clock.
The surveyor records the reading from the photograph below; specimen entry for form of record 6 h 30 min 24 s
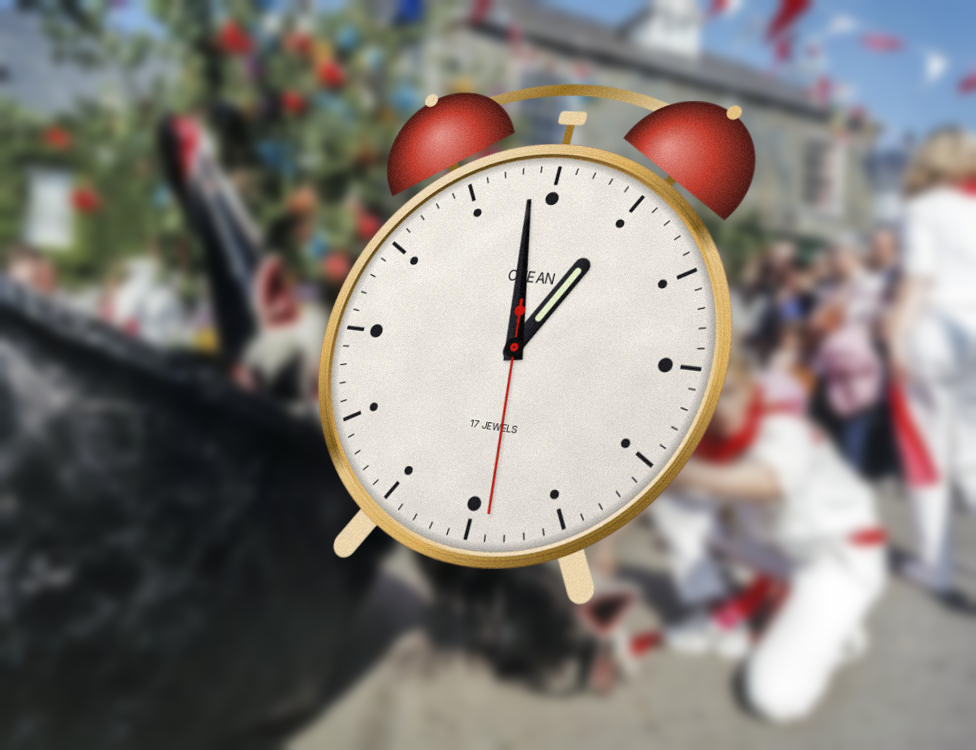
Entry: 12 h 58 min 29 s
